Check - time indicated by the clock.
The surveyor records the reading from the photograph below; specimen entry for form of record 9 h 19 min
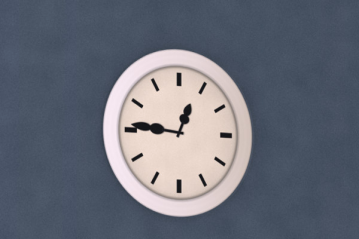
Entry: 12 h 46 min
